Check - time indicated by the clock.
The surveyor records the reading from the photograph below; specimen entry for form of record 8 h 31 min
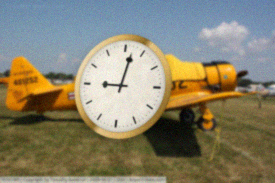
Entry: 9 h 02 min
